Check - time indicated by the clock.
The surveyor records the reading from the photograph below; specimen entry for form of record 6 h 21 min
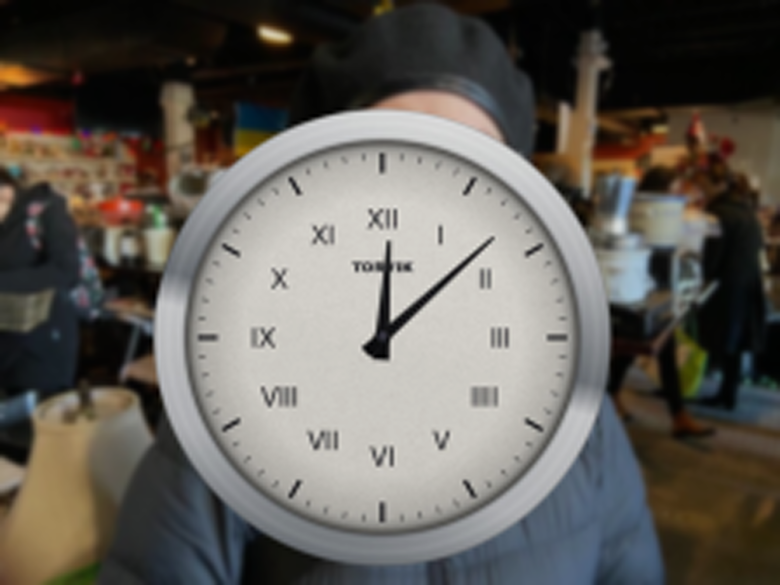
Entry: 12 h 08 min
